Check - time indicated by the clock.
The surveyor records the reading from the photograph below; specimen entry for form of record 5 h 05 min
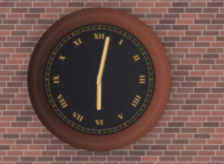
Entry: 6 h 02 min
